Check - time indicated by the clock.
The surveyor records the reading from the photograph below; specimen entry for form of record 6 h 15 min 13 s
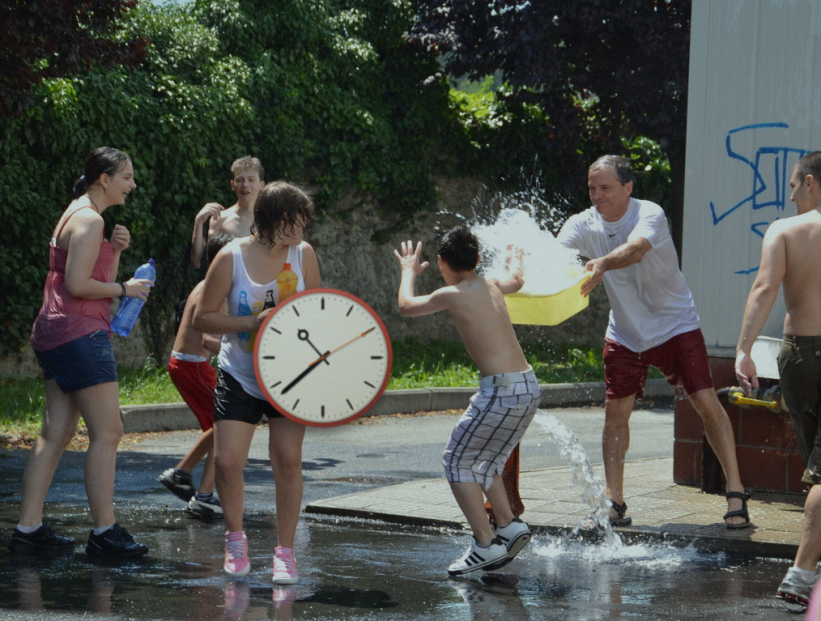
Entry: 10 h 38 min 10 s
